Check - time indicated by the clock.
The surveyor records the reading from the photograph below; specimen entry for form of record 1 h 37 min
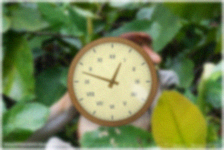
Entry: 12 h 48 min
